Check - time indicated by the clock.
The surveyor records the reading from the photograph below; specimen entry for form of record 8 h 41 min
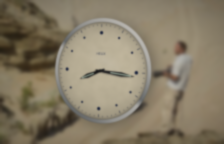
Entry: 8 h 16 min
